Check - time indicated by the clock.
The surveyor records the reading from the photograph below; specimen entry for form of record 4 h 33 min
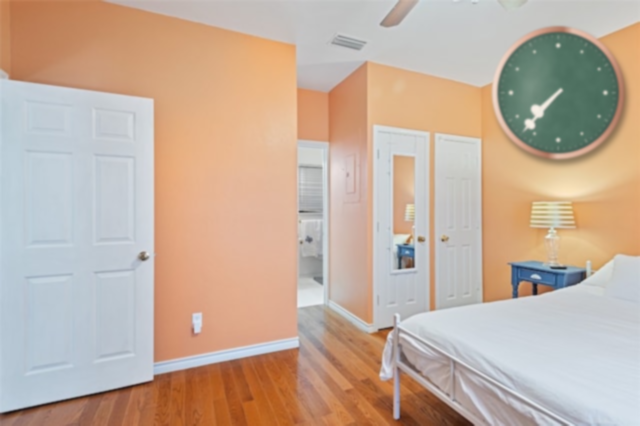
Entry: 7 h 37 min
